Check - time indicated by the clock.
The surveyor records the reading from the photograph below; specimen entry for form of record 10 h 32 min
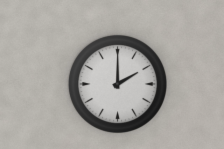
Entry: 2 h 00 min
